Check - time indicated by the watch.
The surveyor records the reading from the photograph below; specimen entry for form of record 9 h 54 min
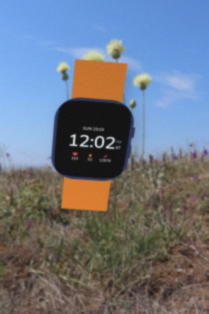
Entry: 12 h 02 min
